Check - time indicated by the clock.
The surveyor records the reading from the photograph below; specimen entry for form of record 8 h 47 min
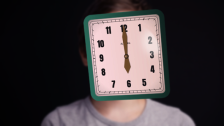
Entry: 6 h 00 min
